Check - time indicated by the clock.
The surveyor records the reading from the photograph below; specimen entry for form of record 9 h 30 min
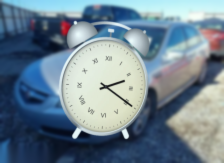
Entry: 2 h 20 min
